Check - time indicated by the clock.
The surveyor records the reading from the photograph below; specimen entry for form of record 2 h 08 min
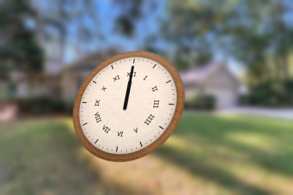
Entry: 12 h 00 min
